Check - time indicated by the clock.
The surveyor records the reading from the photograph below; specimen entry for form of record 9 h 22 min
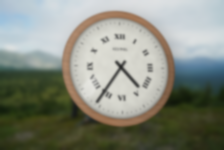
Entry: 4 h 36 min
